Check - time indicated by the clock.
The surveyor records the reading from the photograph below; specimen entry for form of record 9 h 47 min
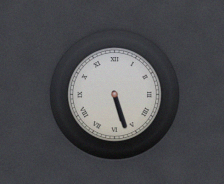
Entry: 5 h 27 min
